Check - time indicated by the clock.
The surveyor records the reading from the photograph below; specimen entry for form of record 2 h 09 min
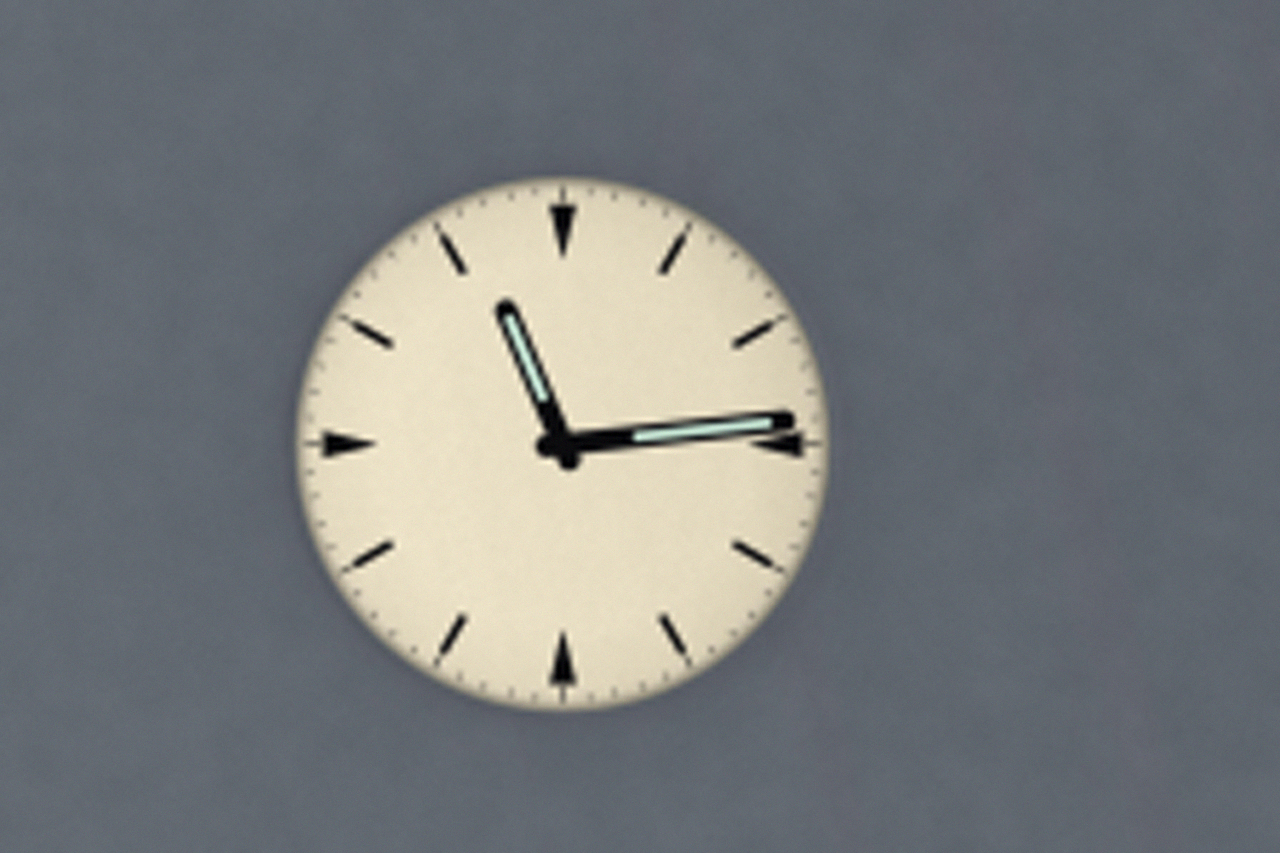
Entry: 11 h 14 min
